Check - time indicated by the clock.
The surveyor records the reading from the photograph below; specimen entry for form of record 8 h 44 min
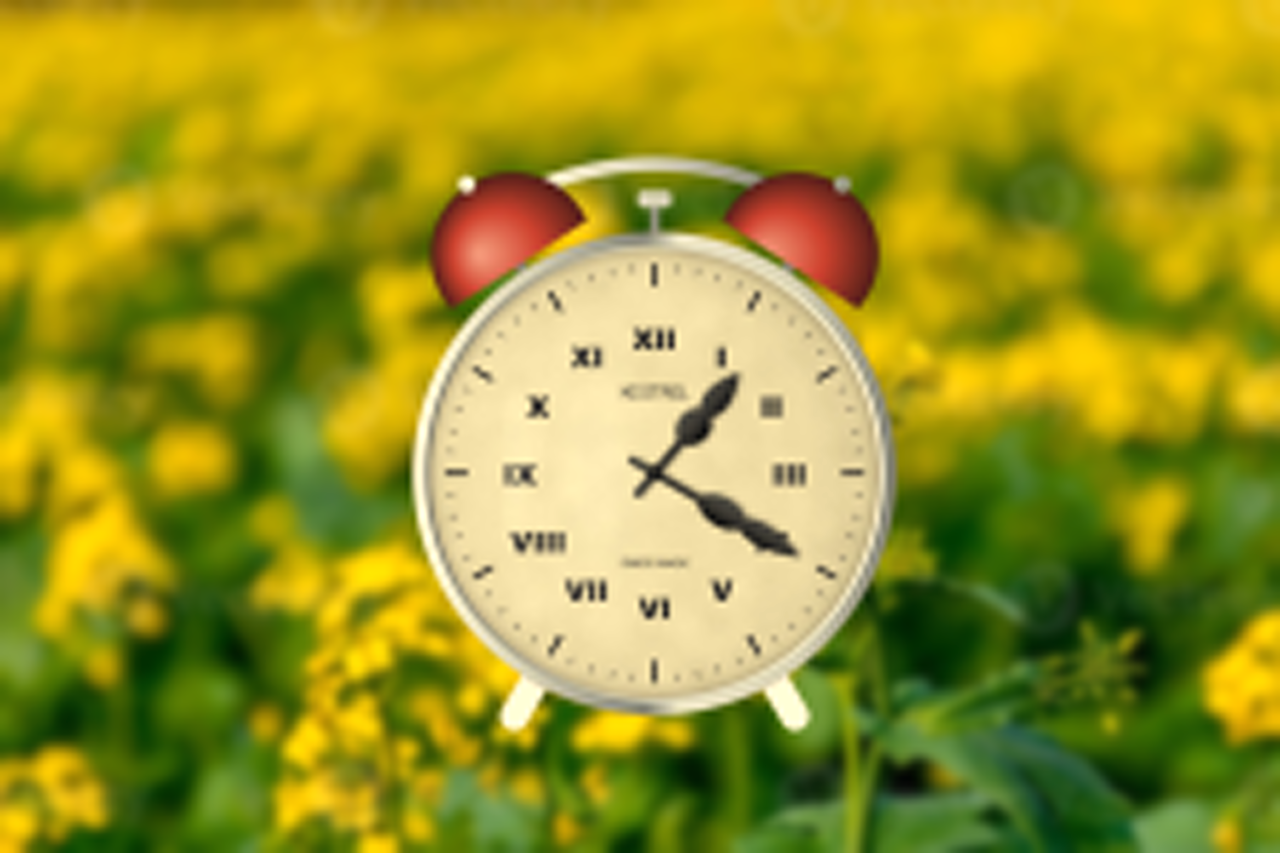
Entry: 1 h 20 min
